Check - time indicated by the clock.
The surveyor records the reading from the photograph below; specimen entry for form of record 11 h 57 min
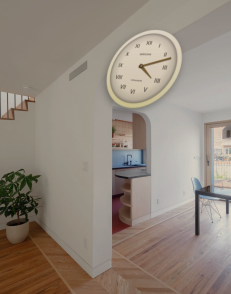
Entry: 4 h 12 min
